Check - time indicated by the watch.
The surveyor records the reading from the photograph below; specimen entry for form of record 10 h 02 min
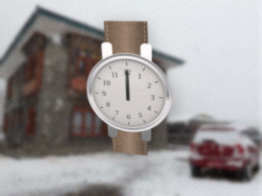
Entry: 12 h 00 min
